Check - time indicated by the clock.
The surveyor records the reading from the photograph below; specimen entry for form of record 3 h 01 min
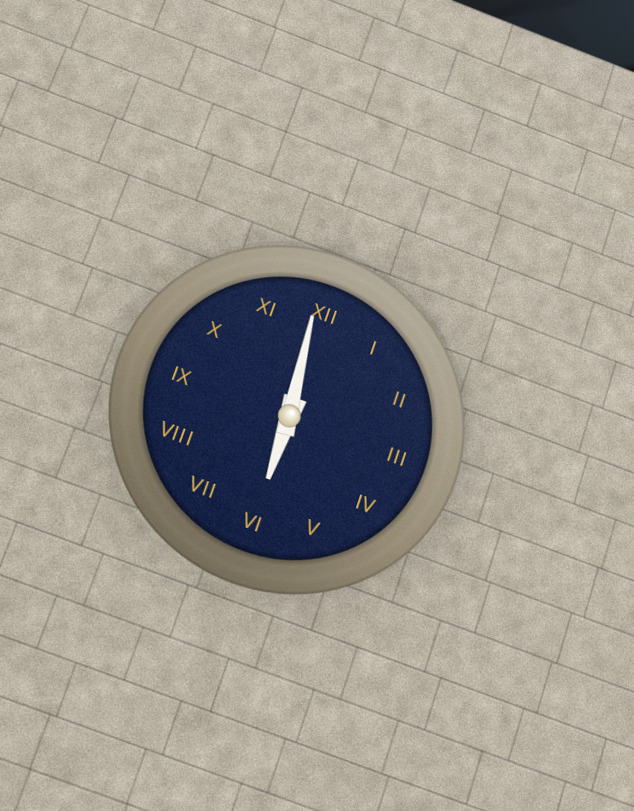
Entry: 5 h 59 min
